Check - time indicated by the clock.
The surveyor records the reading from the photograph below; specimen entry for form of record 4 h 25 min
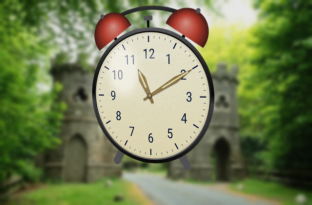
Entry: 11 h 10 min
